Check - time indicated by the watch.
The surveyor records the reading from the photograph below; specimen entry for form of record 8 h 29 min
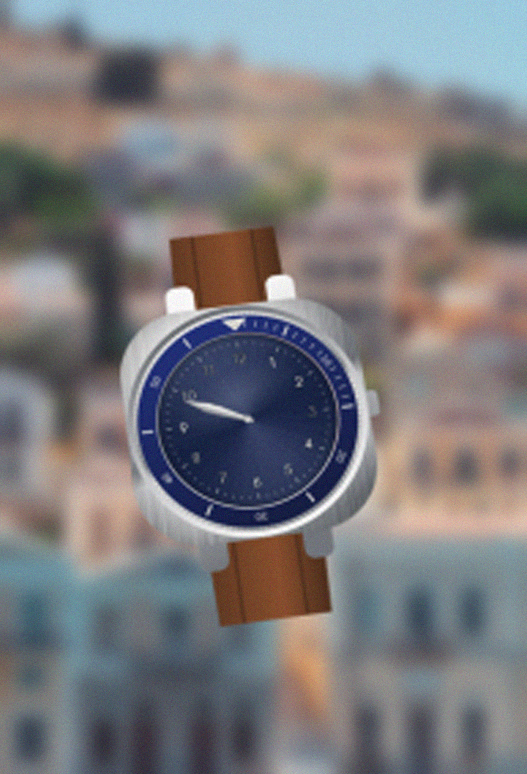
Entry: 9 h 49 min
